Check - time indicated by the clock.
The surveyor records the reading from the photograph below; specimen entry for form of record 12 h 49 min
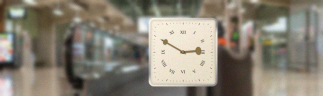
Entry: 2 h 50 min
